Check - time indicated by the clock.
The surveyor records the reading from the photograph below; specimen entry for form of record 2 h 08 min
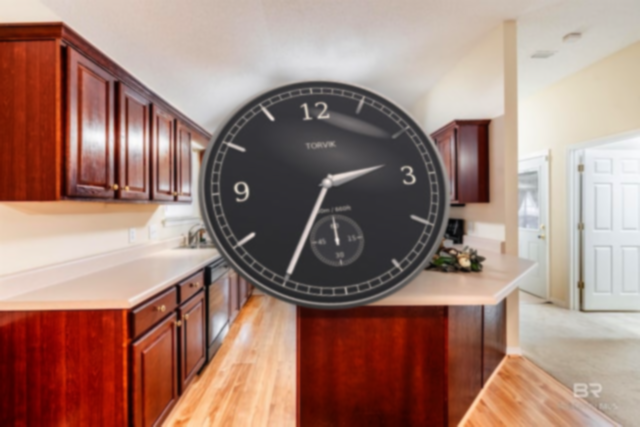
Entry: 2 h 35 min
